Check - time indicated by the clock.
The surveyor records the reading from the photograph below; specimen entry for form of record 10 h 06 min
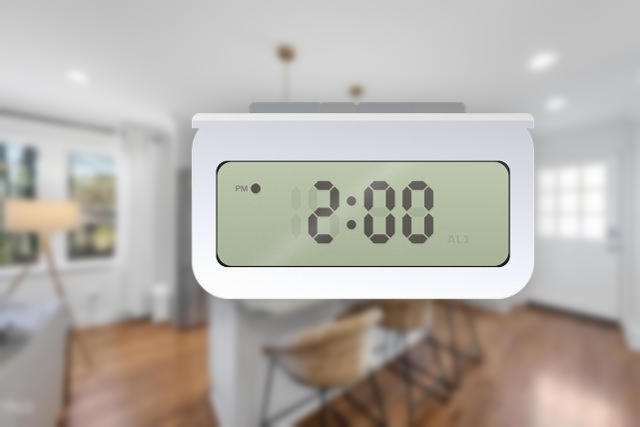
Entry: 2 h 00 min
